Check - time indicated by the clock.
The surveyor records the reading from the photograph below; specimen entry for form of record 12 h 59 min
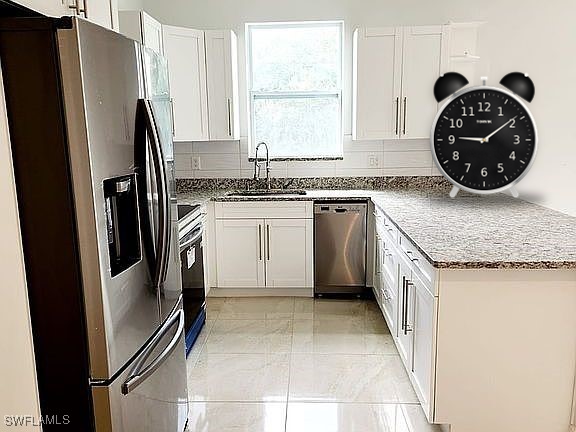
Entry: 9 h 09 min
